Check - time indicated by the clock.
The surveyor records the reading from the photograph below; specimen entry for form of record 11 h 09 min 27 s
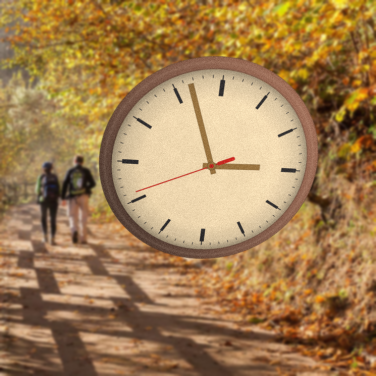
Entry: 2 h 56 min 41 s
